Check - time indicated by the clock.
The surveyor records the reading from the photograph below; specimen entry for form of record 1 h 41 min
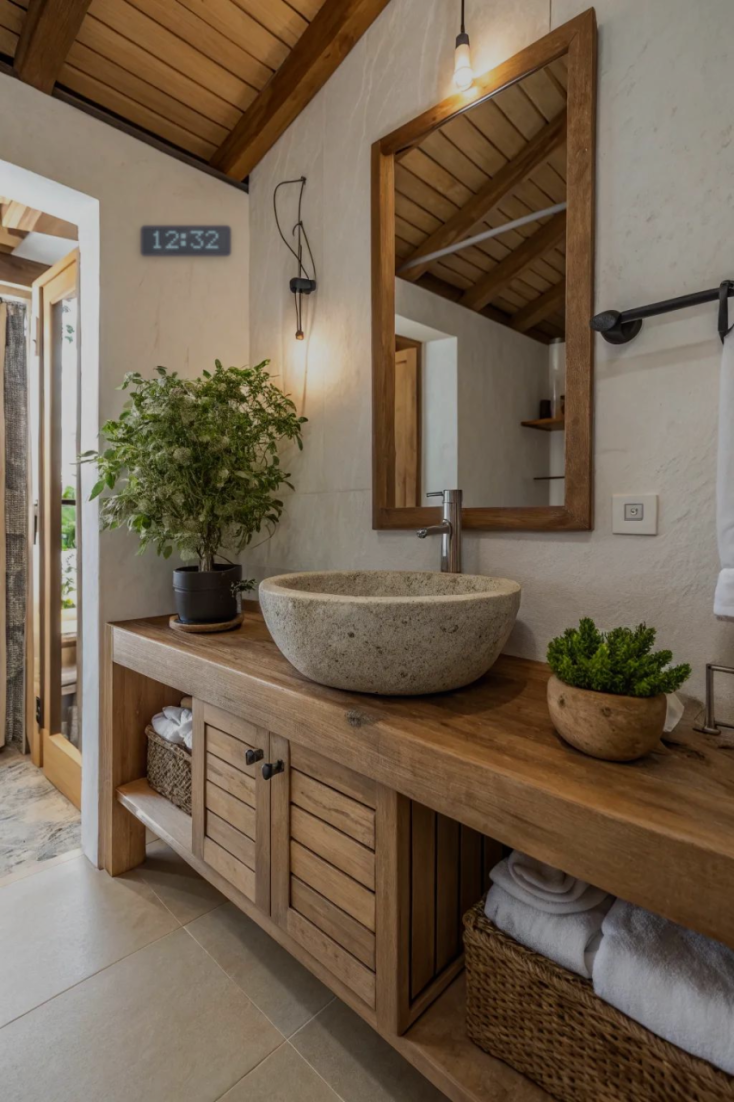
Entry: 12 h 32 min
